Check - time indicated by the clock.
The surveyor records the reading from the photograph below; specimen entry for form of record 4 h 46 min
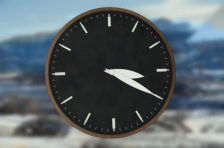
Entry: 3 h 20 min
